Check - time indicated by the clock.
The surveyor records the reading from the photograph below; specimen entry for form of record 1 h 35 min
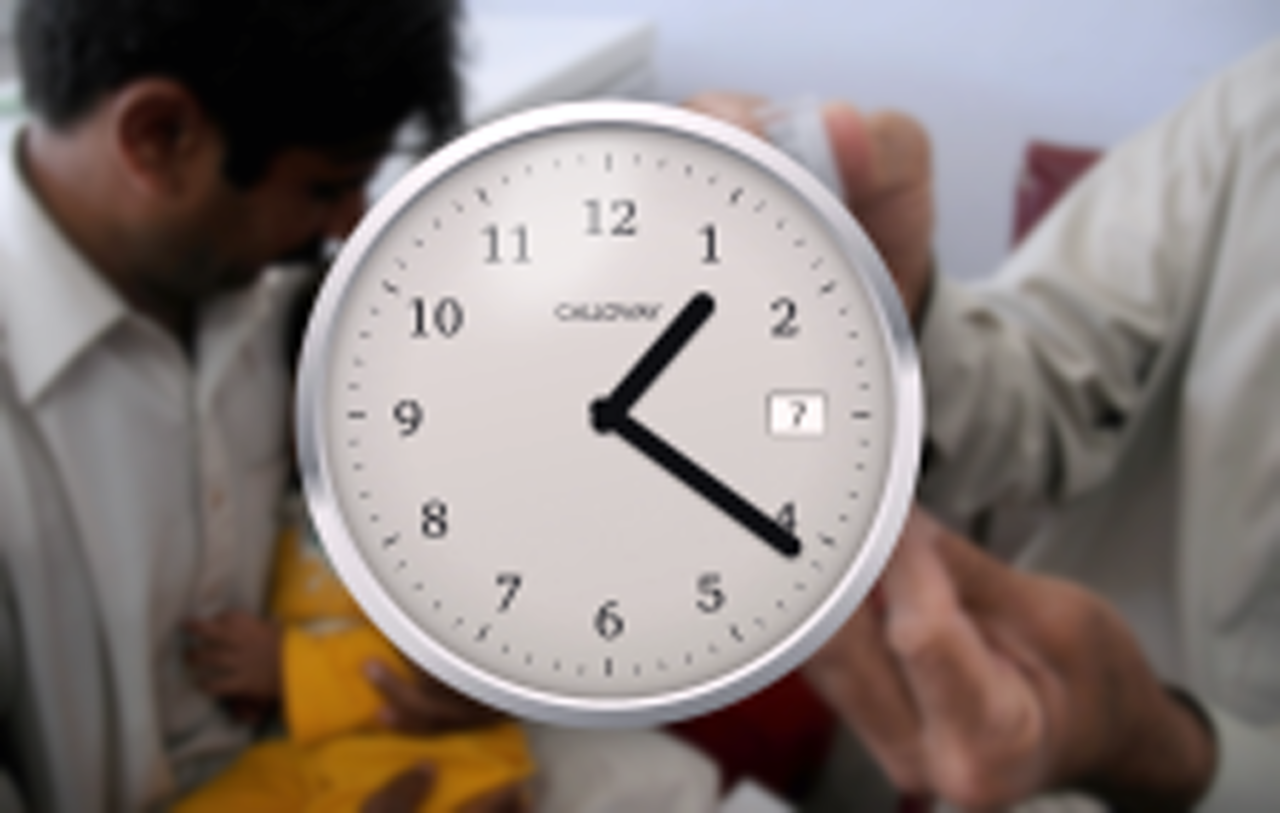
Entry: 1 h 21 min
